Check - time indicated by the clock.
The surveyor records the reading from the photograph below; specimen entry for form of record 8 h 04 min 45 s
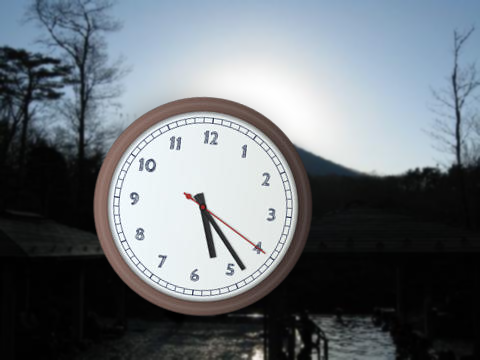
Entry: 5 h 23 min 20 s
